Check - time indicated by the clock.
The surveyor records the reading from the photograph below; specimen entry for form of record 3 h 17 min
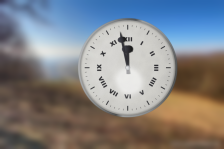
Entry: 11 h 58 min
